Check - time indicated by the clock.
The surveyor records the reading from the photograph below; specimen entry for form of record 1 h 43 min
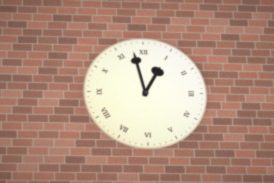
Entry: 12 h 58 min
